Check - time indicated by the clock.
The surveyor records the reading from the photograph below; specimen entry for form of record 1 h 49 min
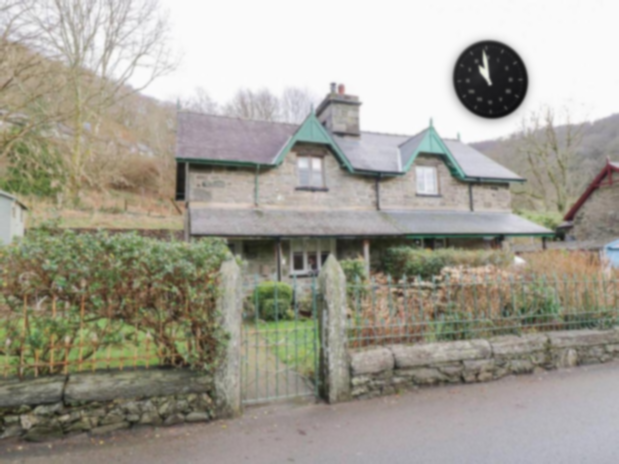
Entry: 10 h 59 min
